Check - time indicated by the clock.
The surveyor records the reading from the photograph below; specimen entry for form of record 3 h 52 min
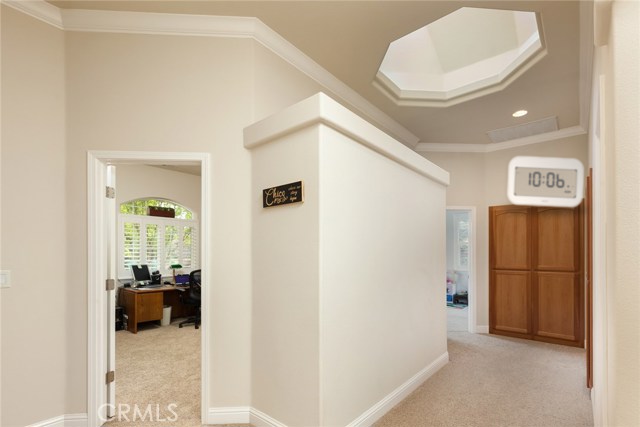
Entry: 10 h 06 min
